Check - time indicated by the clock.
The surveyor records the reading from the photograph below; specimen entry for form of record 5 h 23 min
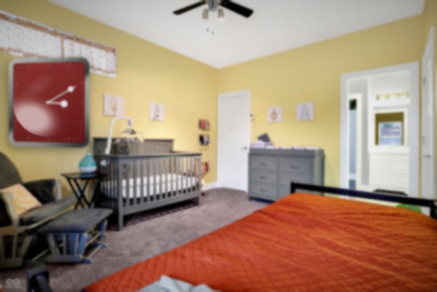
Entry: 3 h 10 min
